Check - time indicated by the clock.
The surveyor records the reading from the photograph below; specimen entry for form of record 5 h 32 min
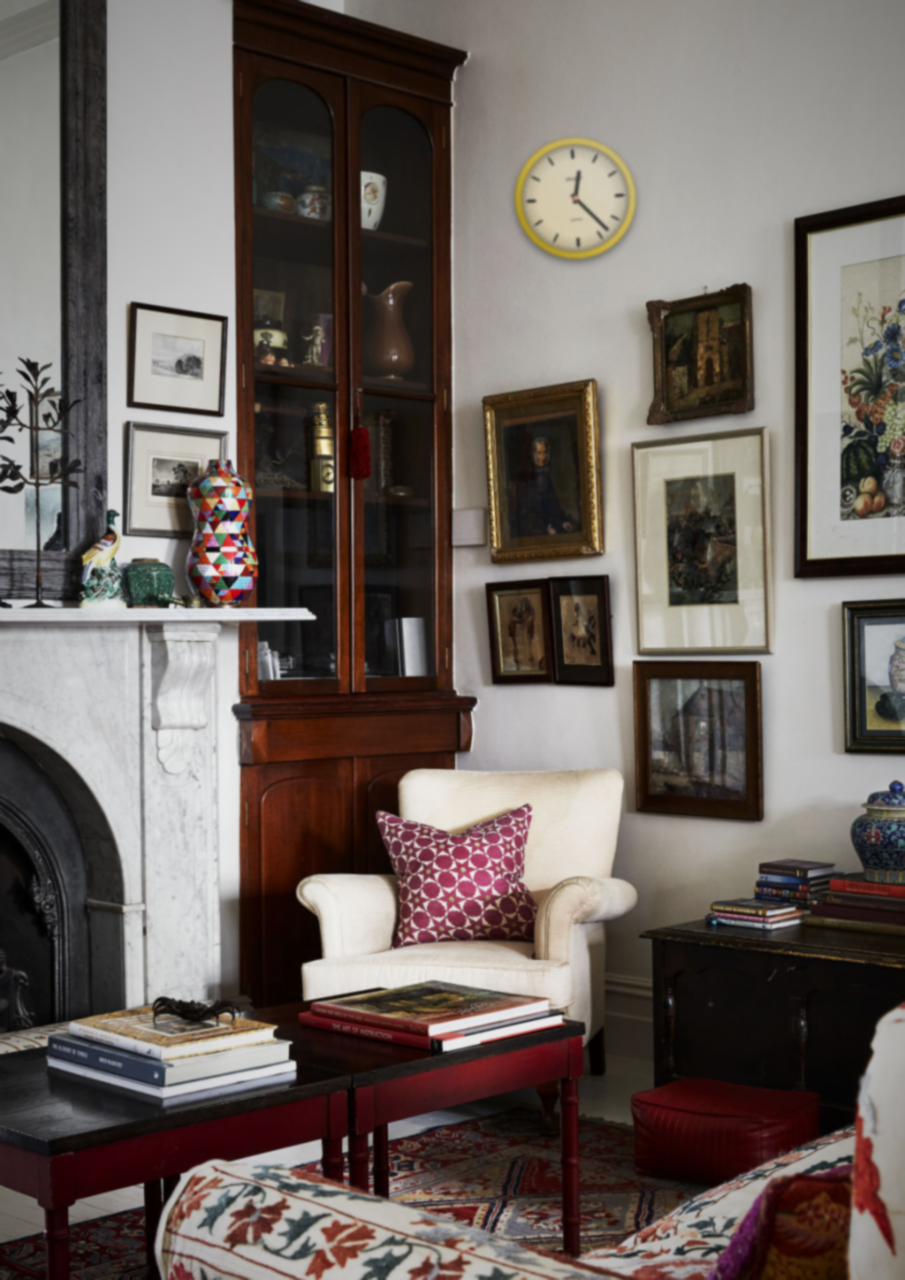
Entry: 12 h 23 min
